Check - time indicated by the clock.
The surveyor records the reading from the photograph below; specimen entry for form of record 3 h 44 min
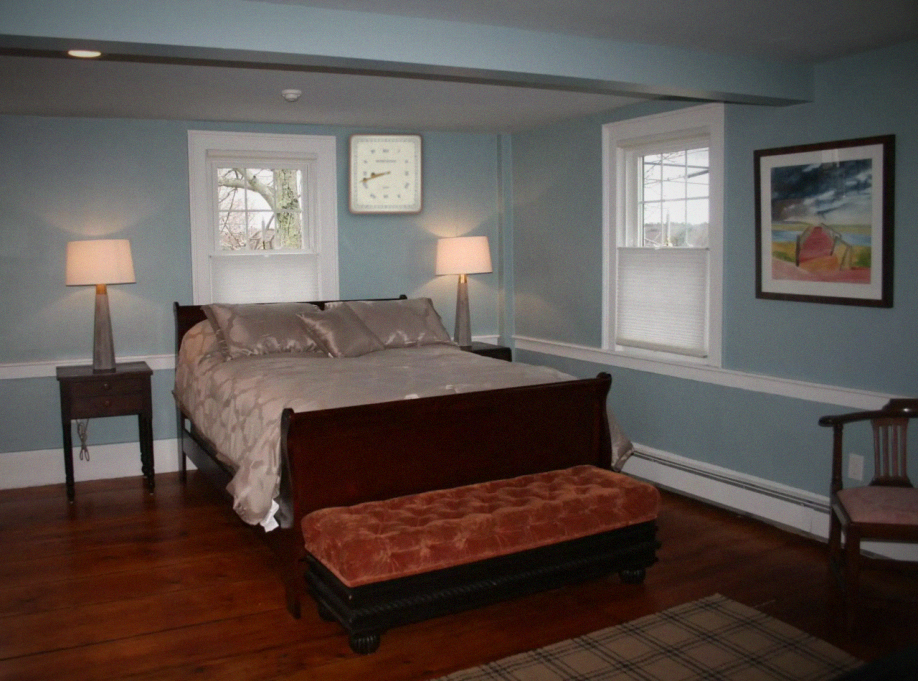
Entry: 8 h 42 min
